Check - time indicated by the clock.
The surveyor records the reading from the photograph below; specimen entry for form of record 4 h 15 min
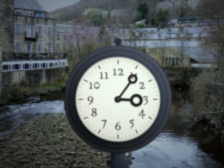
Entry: 3 h 06 min
